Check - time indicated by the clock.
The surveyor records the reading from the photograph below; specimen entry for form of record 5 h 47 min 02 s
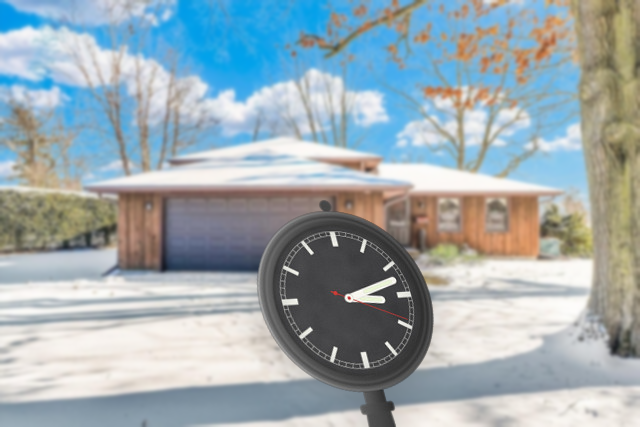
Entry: 3 h 12 min 19 s
